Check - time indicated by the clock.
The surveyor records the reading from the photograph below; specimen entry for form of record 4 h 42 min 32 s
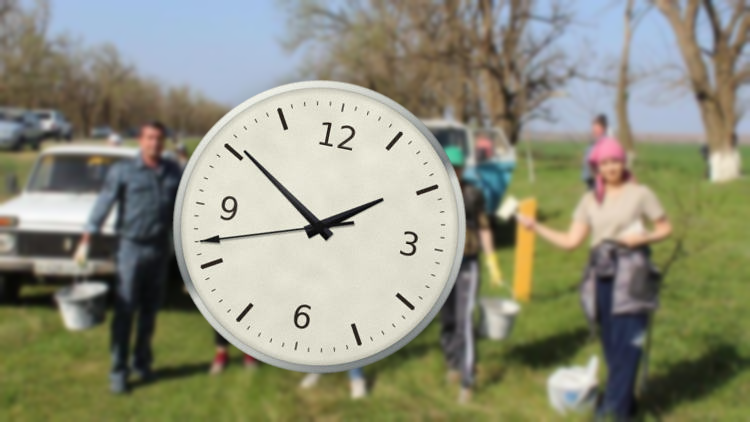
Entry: 1 h 50 min 42 s
